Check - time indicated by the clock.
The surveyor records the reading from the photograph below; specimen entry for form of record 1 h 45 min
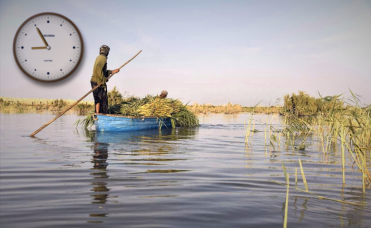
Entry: 8 h 55 min
